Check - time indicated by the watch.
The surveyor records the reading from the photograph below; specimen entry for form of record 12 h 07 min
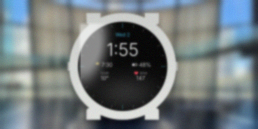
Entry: 1 h 55 min
